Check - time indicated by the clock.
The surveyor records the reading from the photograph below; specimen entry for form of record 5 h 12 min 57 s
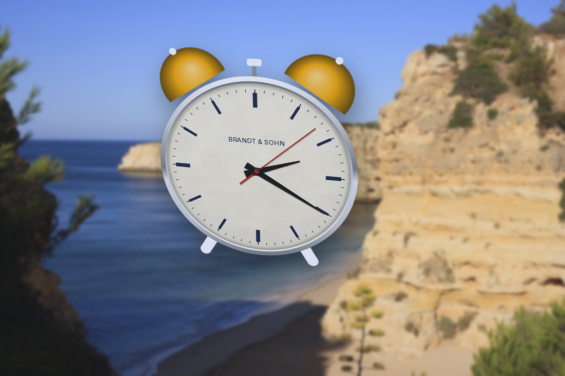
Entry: 2 h 20 min 08 s
